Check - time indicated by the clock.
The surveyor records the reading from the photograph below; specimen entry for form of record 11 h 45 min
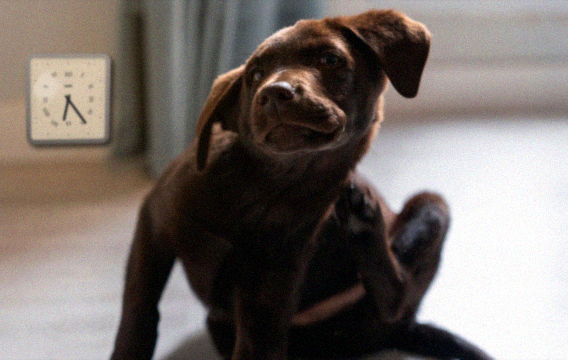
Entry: 6 h 24 min
